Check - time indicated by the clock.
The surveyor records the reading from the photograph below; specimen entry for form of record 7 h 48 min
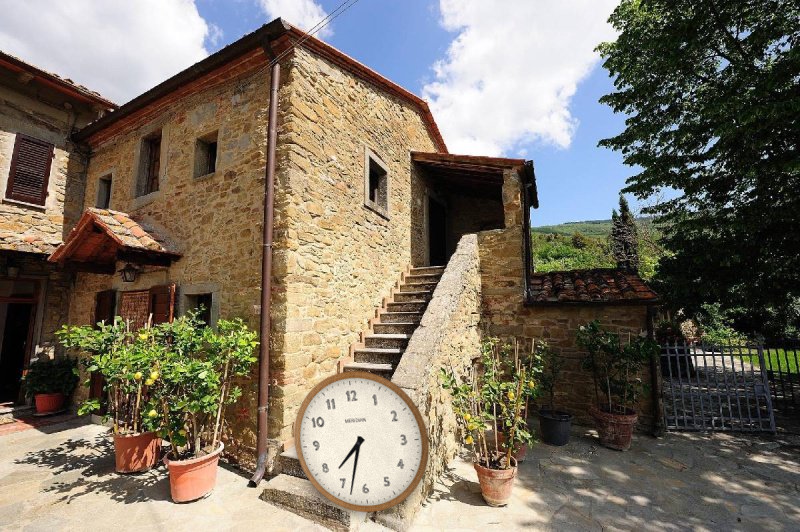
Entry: 7 h 33 min
